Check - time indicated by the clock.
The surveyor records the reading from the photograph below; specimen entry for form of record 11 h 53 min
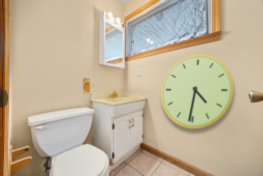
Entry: 4 h 31 min
